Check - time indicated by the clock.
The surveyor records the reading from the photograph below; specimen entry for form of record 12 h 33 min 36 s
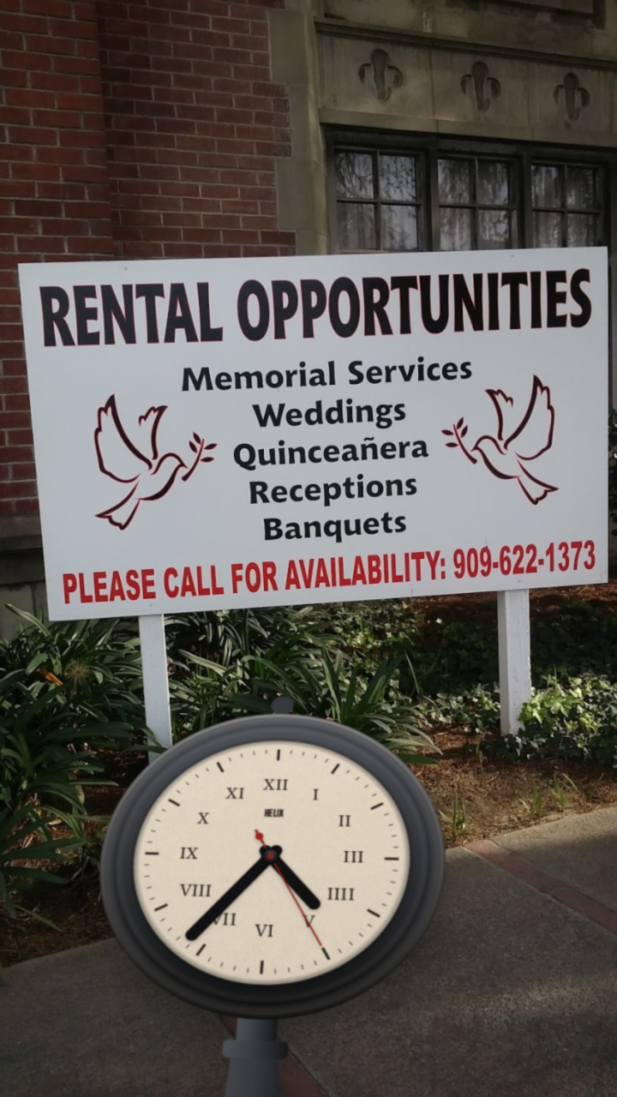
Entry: 4 h 36 min 25 s
